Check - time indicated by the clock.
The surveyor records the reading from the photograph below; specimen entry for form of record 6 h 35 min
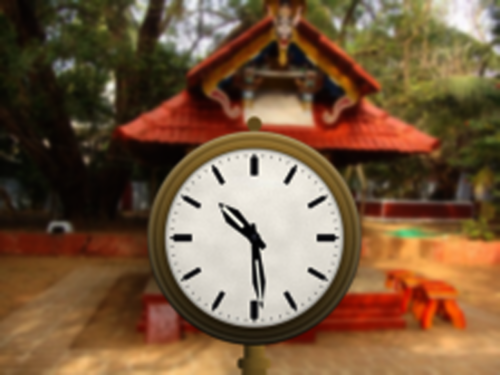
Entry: 10 h 29 min
